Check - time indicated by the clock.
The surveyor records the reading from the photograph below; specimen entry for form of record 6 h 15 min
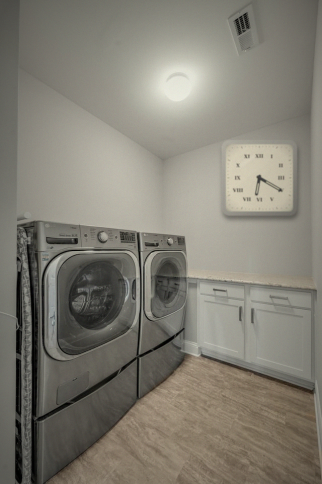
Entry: 6 h 20 min
